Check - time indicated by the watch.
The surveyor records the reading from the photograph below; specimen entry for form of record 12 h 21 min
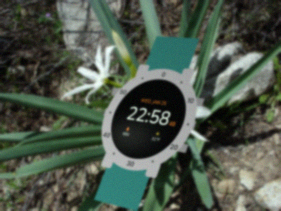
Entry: 22 h 58 min
